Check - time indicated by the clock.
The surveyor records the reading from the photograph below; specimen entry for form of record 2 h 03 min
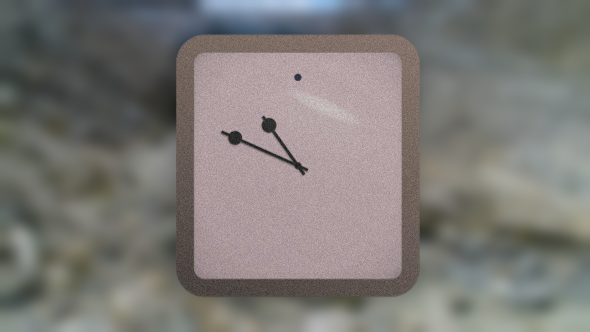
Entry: 10 h 49 min
